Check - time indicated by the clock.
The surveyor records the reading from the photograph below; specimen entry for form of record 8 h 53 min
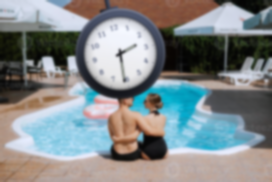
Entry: 2 h 31 min
